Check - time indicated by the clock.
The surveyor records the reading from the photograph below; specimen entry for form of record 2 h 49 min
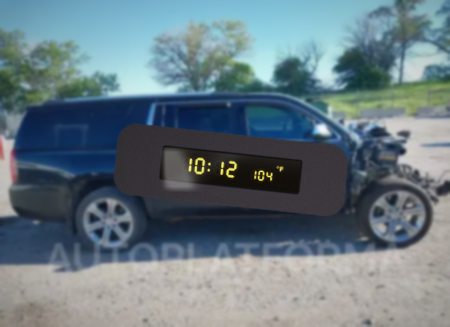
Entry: 10 h 12 min
